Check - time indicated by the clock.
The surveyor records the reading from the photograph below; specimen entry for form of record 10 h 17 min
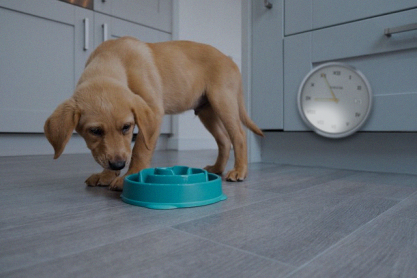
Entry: 8 h 55 min
